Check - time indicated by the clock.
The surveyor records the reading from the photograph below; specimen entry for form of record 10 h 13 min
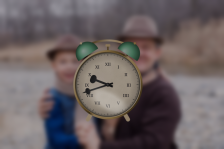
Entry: 9 h 42 min
